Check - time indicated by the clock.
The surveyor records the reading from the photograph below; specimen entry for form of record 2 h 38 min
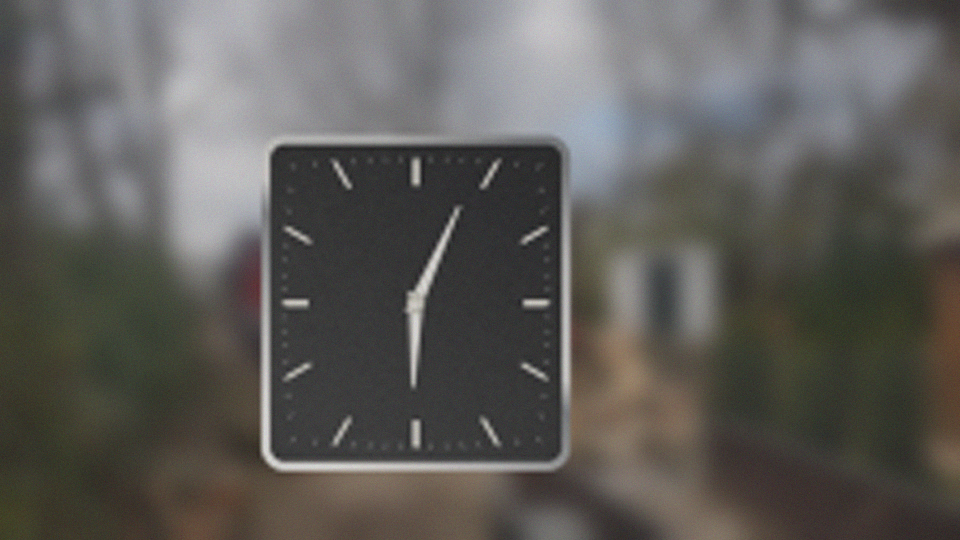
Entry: 6 h 04 min
